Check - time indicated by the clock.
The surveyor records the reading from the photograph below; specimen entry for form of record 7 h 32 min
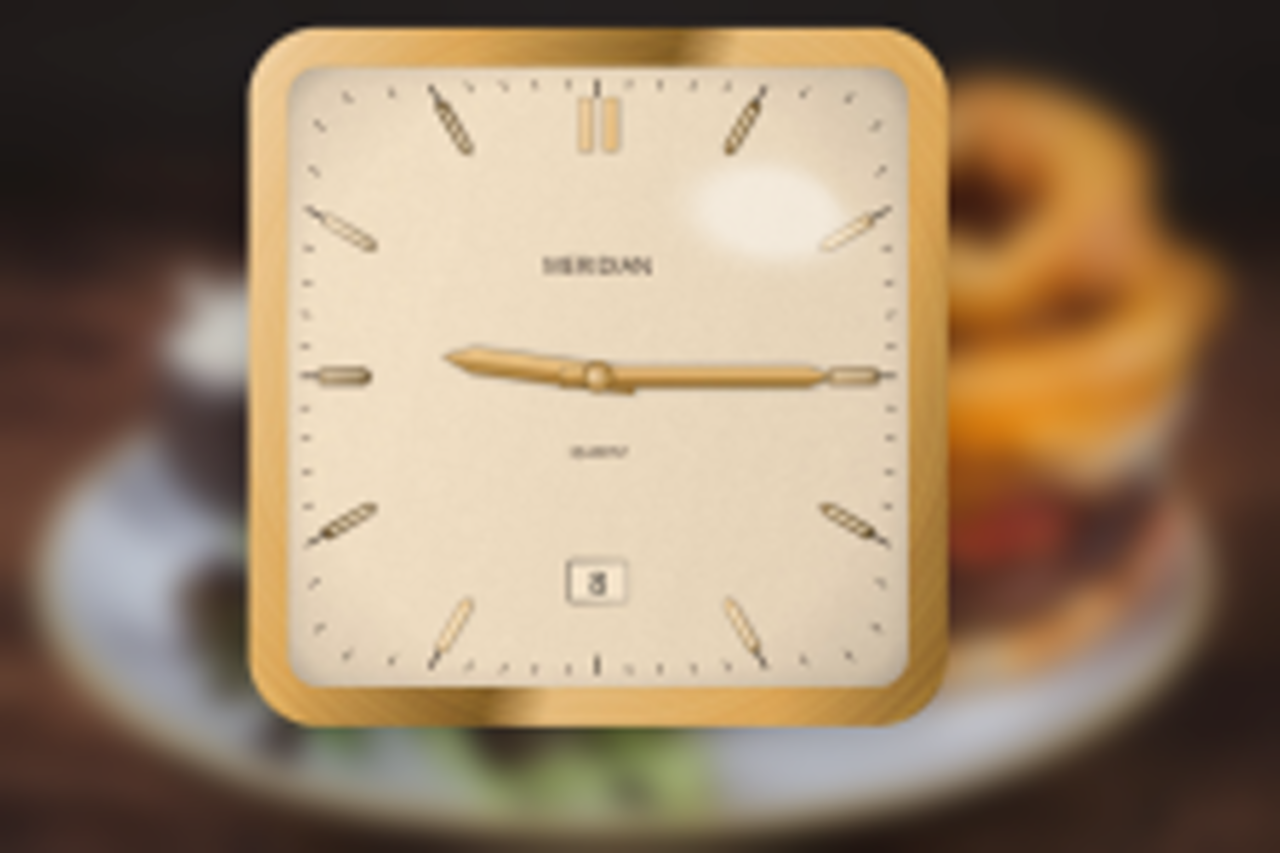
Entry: 9 h 15 min
